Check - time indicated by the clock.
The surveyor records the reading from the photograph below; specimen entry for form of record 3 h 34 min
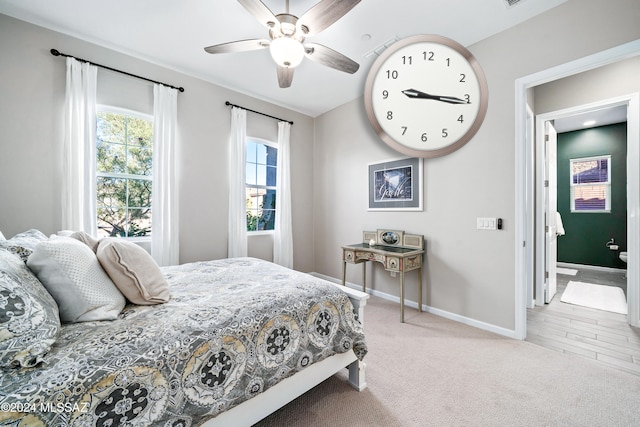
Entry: 9 h 16 min
